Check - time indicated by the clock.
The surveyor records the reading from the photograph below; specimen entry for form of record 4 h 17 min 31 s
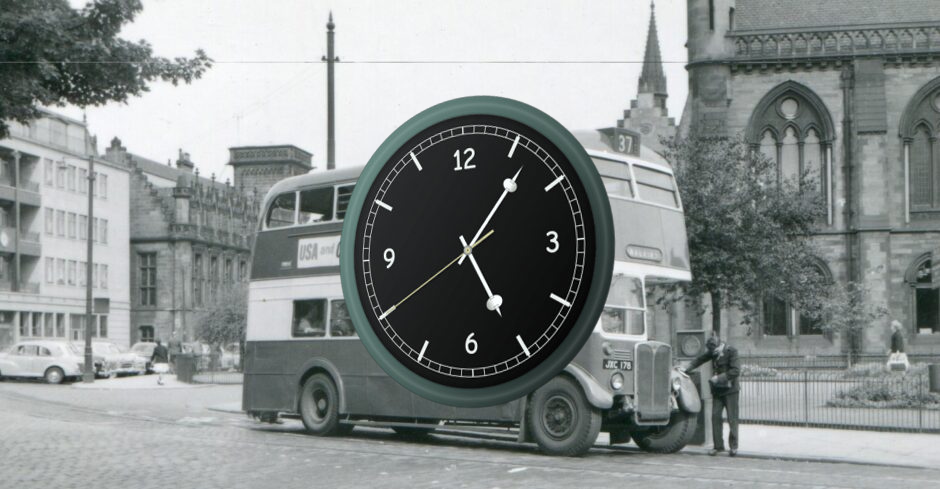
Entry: 5 h 06 min 40 s
